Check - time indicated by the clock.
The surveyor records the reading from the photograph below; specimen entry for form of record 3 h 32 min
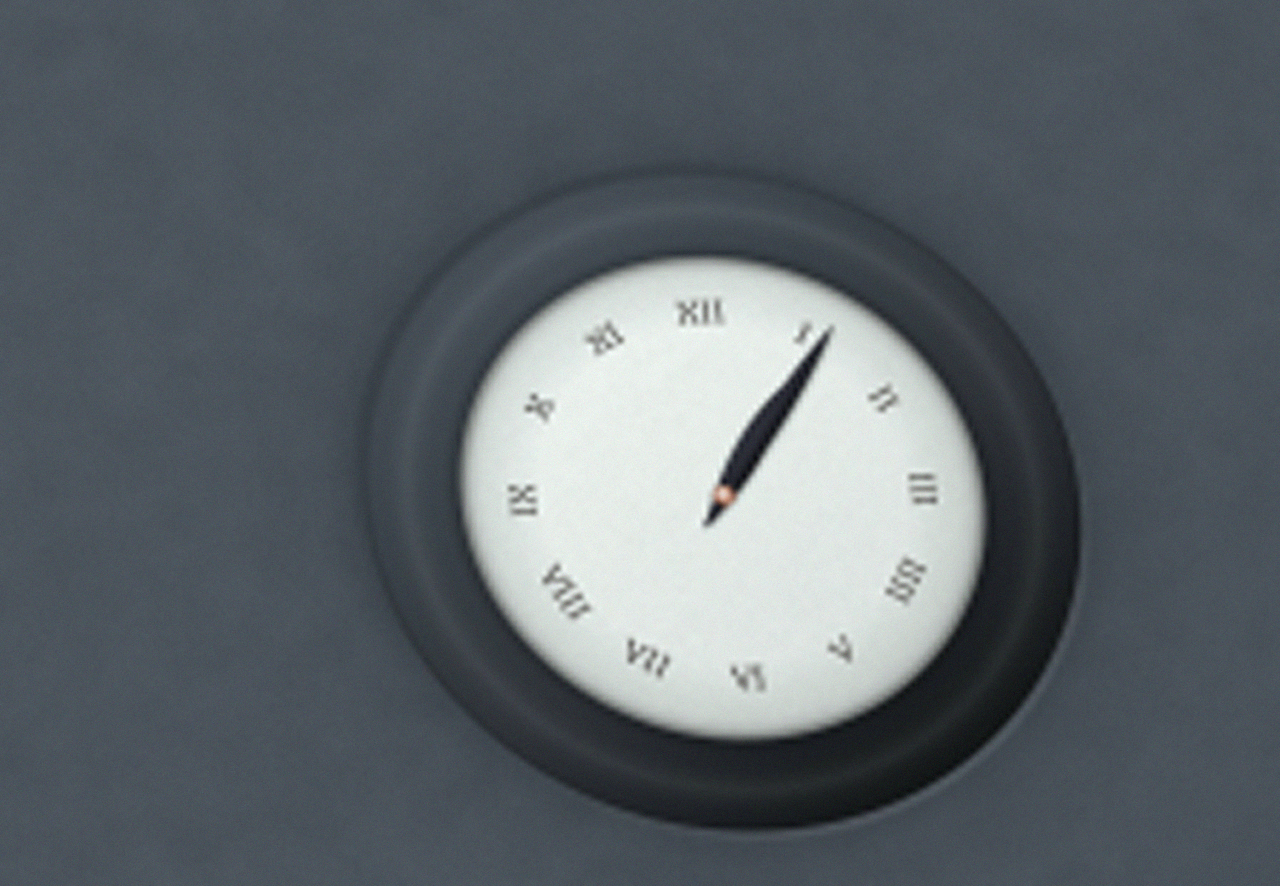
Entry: 1 h 06 min
